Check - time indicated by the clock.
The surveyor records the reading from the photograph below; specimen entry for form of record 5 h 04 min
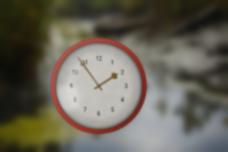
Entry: 1 h 54 min
